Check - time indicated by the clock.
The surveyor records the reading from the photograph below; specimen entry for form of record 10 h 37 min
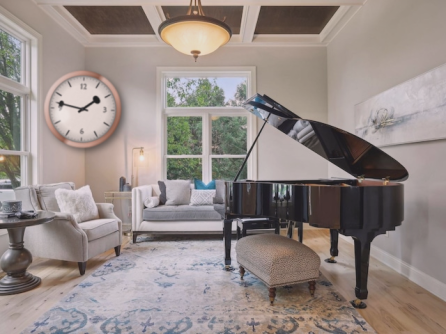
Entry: 1 h 47 min
